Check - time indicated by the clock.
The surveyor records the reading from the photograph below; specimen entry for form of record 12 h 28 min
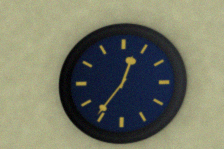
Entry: 12 h 36 min
